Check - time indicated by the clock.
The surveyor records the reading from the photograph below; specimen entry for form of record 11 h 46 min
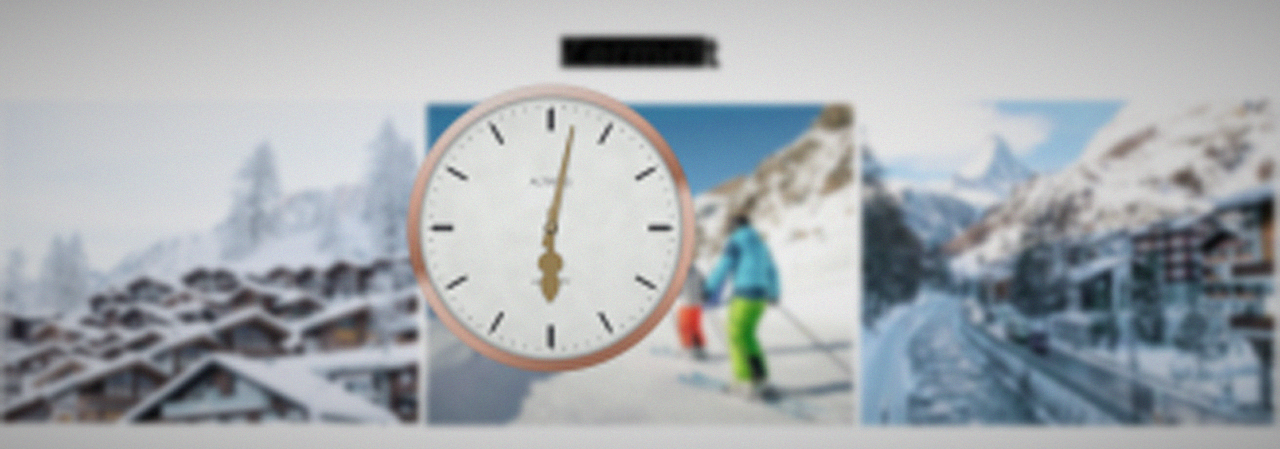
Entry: 6 h 02 min
